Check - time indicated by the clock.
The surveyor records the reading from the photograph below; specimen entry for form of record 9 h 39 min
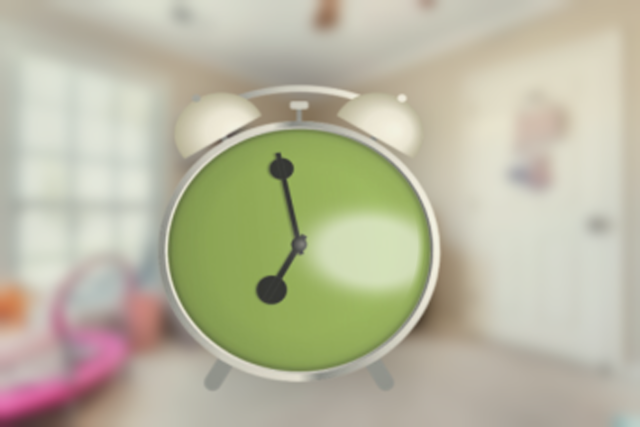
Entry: 6 h 58 min
